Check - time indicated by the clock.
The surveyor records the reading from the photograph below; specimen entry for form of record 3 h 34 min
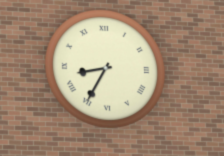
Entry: 8 h 35 min
